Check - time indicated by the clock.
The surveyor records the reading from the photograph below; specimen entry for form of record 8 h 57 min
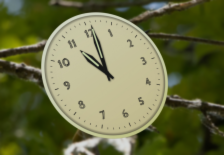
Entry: 11 h 01 min
